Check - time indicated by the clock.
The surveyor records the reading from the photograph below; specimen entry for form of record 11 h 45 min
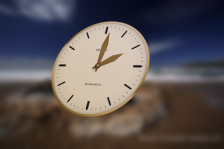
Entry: 2 h 01 min
